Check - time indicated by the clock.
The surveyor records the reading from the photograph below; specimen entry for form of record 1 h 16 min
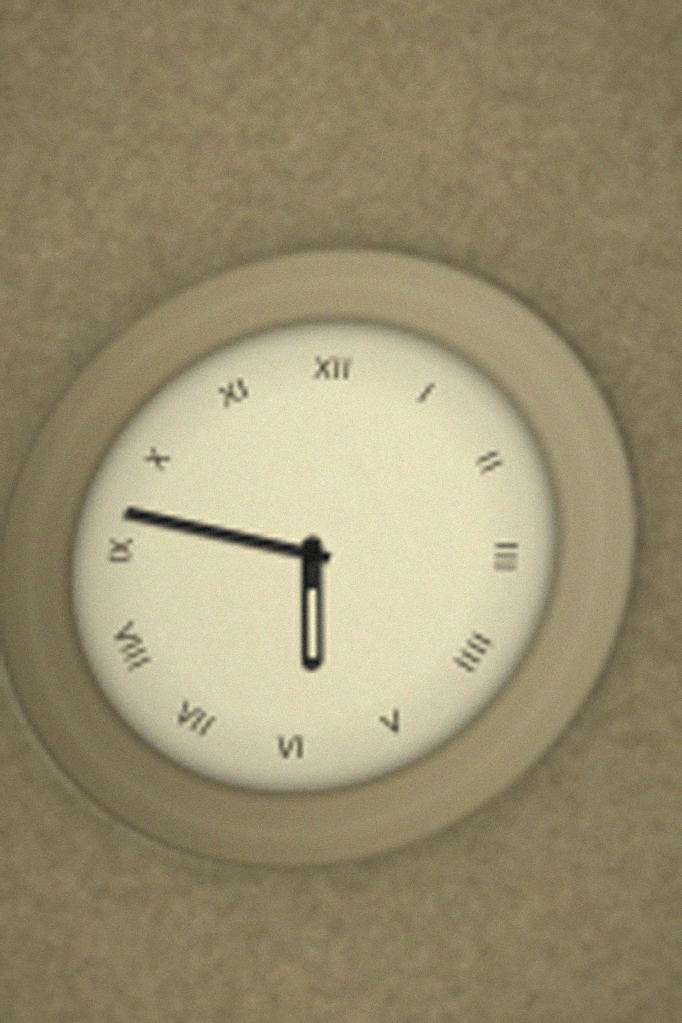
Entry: 5 h 47 min
